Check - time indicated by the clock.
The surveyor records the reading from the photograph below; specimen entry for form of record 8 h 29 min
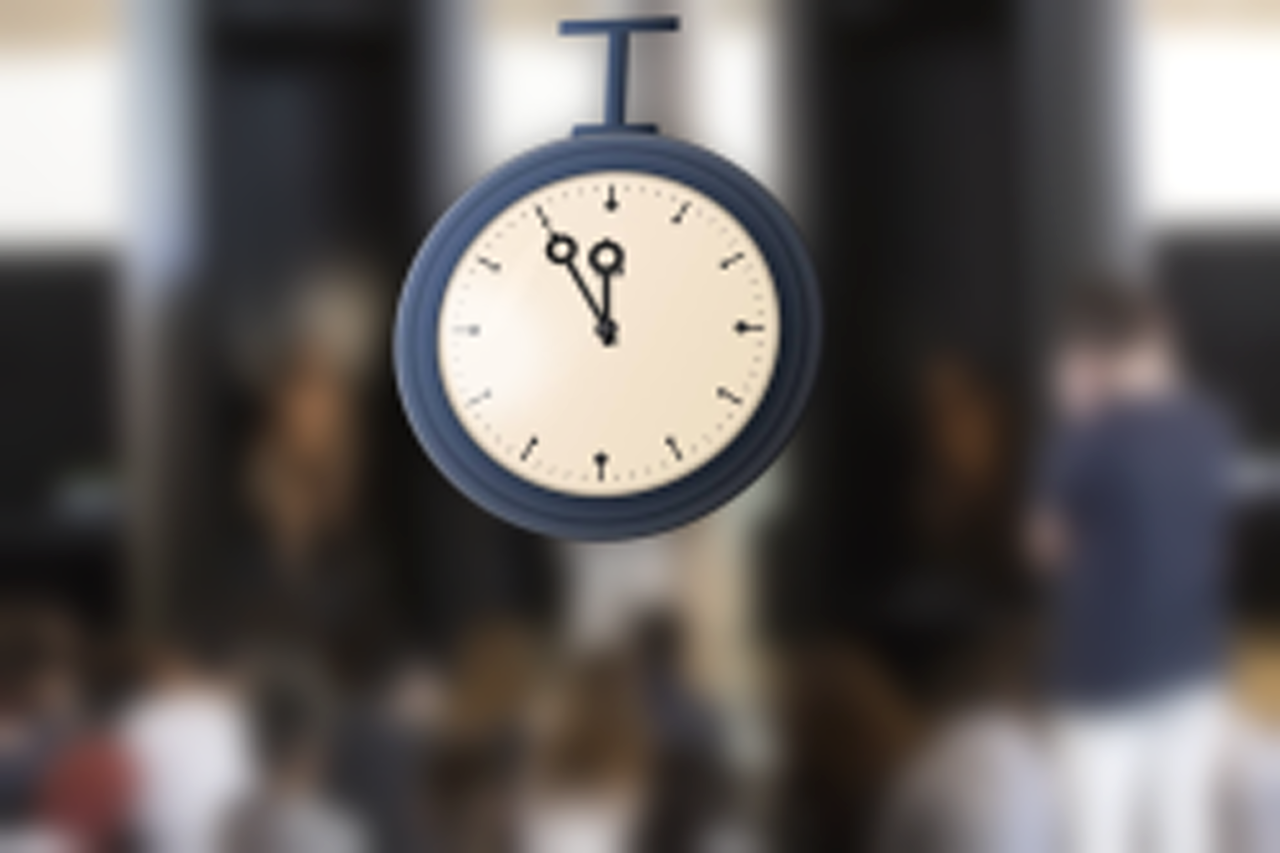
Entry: 11 h 55 min
